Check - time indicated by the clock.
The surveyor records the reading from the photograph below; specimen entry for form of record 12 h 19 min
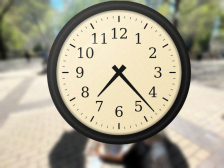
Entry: 7 h 23 min
